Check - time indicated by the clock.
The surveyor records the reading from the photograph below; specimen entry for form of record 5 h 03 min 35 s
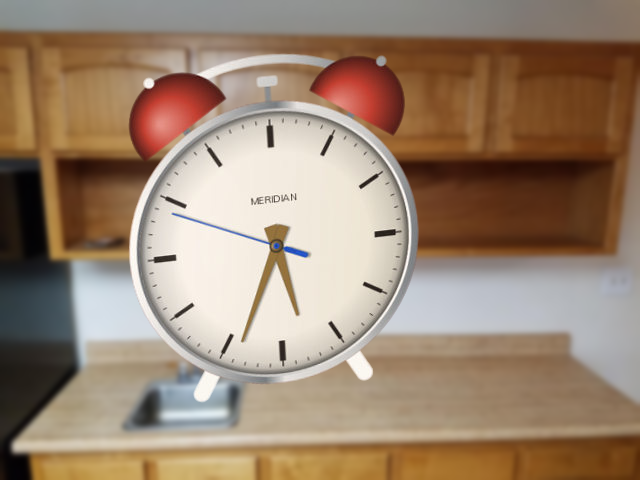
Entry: 5 h 33 min 49 s
